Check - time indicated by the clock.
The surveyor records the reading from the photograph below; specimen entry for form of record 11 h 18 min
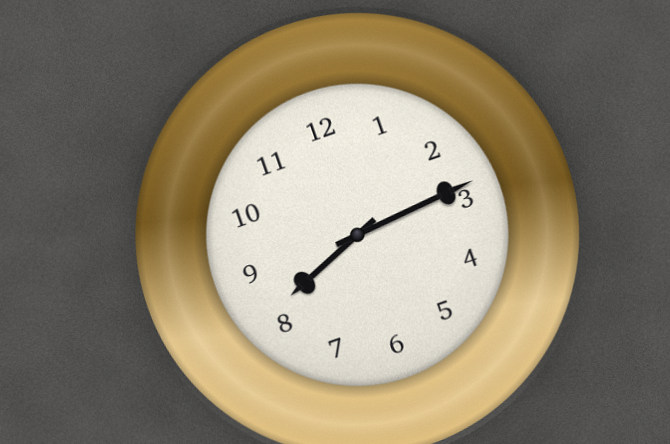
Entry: 8 h 14 min
